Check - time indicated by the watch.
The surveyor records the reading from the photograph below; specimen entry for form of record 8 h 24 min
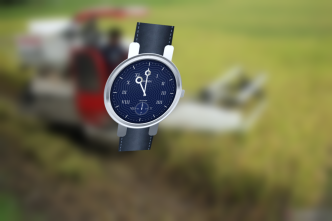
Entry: 11 h 00 min
